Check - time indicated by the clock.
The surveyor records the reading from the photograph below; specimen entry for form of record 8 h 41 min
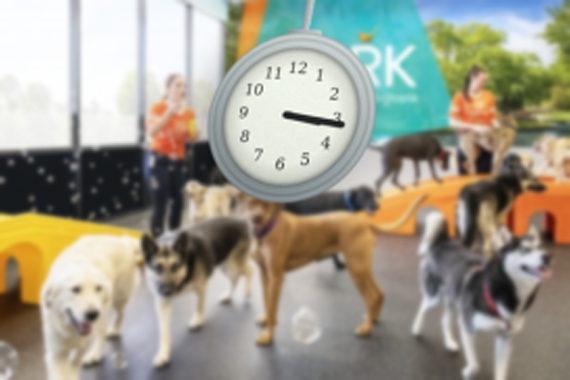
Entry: 3 h 16 min
